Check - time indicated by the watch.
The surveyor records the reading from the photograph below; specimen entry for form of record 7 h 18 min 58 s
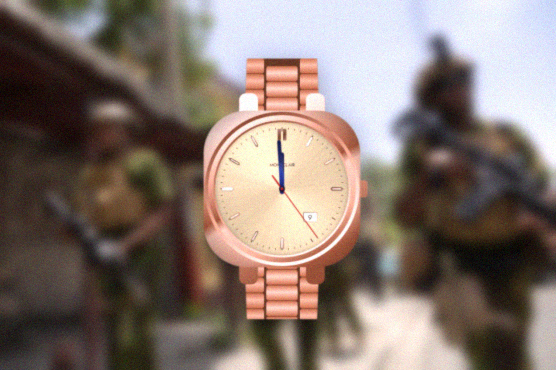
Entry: 11 h 59 min 24 s
